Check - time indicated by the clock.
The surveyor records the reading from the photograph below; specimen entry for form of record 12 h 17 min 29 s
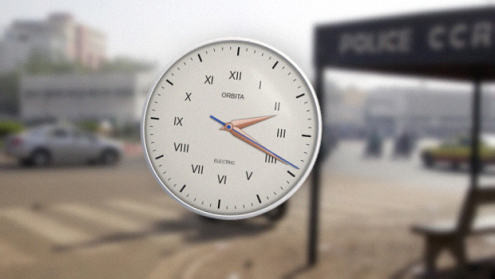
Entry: 2 h 19 min 19 s
